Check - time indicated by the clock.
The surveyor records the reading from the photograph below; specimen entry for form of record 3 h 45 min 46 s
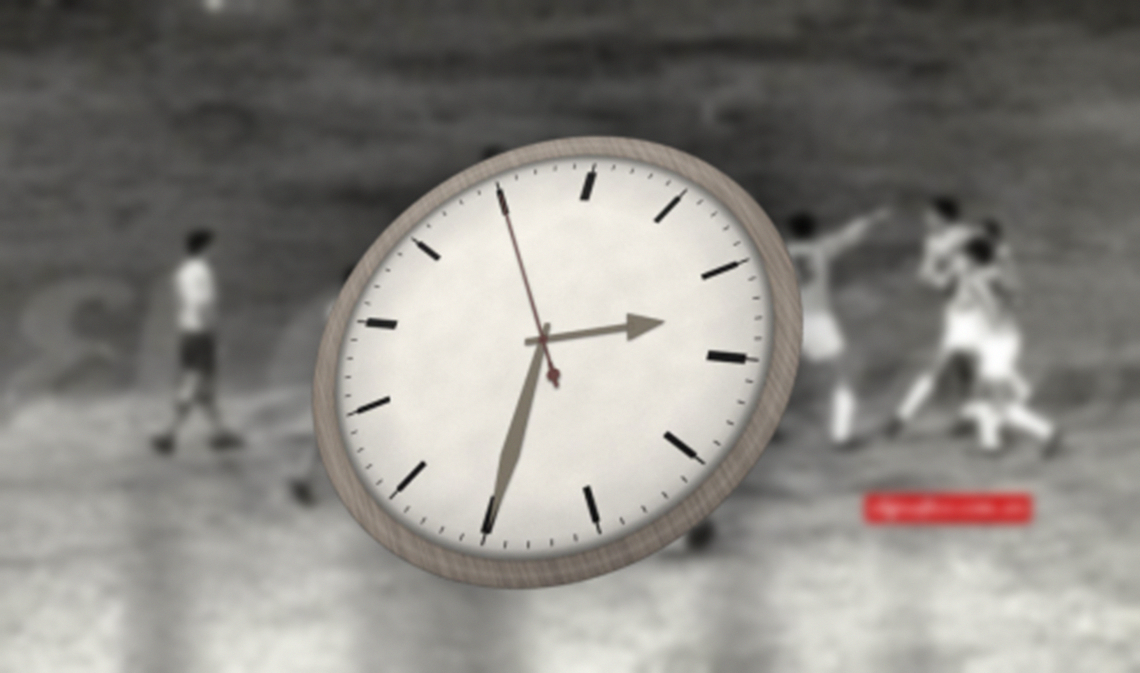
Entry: 2 h 29 min 55 s
